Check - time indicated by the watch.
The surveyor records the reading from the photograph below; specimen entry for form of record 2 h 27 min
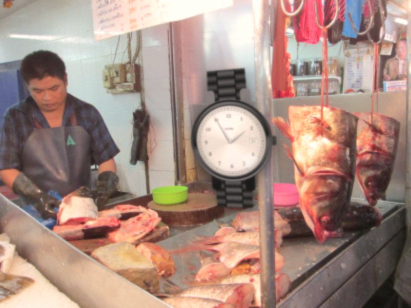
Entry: 1 h 55 min
